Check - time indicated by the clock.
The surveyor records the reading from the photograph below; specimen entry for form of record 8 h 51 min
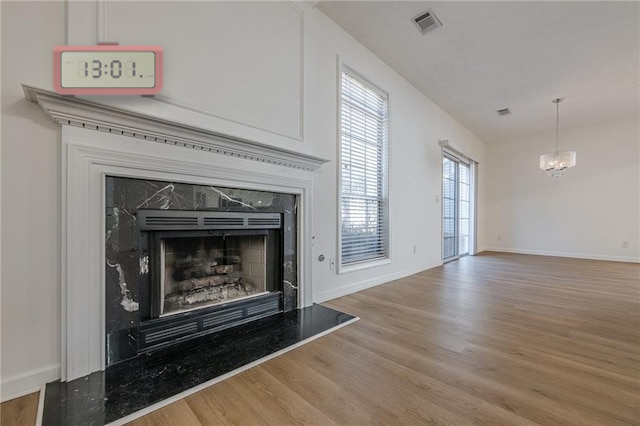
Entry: 13 h 01 min
